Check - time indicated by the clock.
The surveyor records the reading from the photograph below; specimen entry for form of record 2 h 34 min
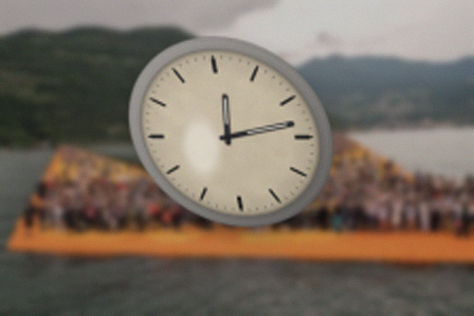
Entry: 12 h 13 min
